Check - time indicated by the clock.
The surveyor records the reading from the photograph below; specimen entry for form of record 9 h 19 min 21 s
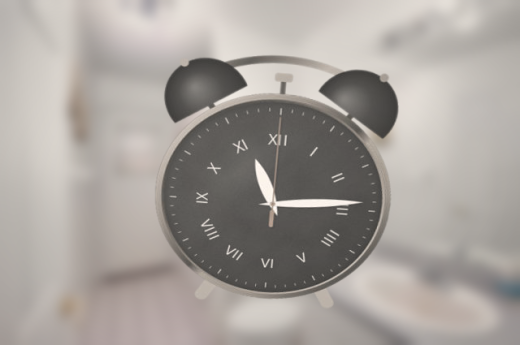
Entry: 11 h 14 min 00 s
